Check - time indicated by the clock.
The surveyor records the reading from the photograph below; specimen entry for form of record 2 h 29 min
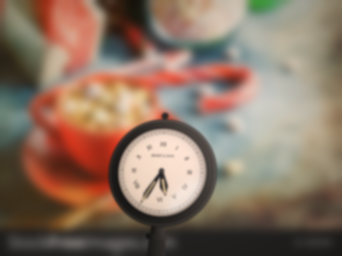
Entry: 5 h 35 min
